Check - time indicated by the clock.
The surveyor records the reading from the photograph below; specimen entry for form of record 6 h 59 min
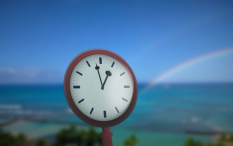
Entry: 12 h 58 min
